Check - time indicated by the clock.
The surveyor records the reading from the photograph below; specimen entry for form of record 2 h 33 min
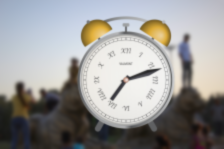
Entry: 7 h 12 min
